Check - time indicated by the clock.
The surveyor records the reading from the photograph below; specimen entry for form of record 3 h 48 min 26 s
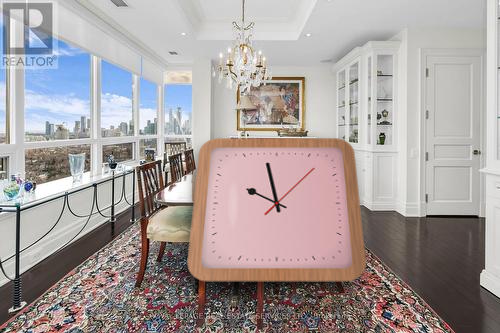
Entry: 9 h 58 min 07 s
